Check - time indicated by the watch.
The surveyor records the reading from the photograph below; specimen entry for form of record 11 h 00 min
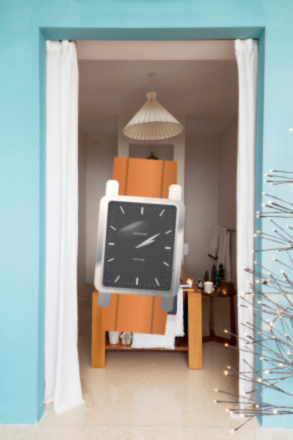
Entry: 2 h 09 min
